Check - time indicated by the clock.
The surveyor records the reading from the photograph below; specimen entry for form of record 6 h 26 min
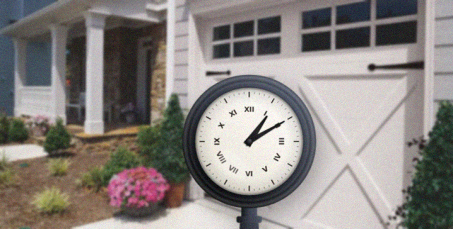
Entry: 1 h 10 min
